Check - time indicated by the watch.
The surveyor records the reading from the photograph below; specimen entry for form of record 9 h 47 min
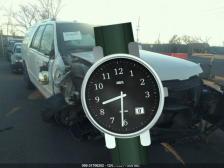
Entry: 8 h 31 min
